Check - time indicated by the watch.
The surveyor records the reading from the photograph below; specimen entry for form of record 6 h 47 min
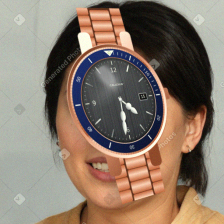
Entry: 4 h 31 min
